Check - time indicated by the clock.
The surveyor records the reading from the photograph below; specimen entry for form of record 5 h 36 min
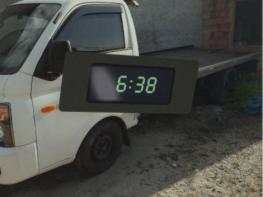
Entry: 6 h 38 min
